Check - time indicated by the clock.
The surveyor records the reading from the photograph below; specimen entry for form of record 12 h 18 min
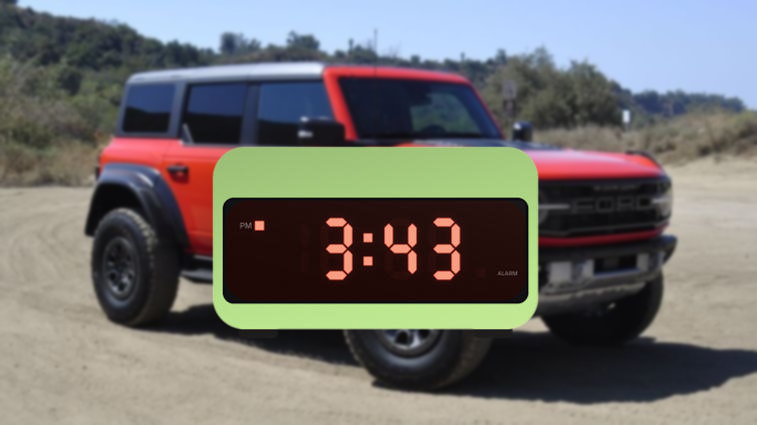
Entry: 3 h 43 min
